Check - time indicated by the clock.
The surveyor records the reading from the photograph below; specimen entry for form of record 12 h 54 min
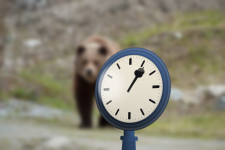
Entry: 1 h 06 min
